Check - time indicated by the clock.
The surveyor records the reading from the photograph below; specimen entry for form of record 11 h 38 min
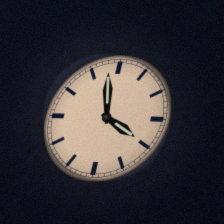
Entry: 3 h 58 min
